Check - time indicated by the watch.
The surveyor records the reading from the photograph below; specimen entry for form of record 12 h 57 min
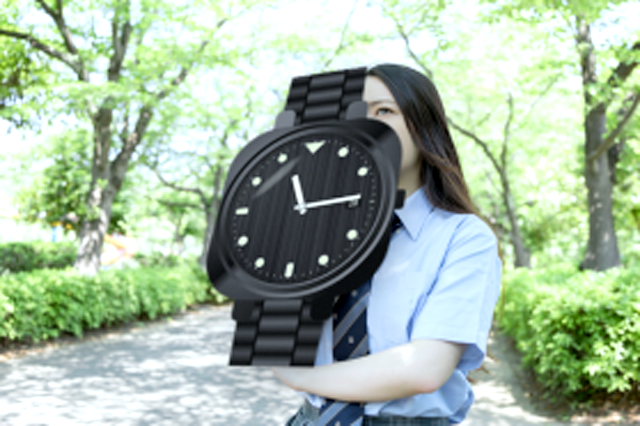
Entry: 11 h 14 min
